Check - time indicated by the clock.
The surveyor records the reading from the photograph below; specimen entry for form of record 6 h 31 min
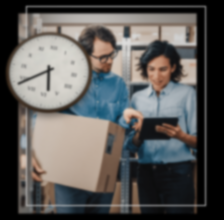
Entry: 5 h 39 min
